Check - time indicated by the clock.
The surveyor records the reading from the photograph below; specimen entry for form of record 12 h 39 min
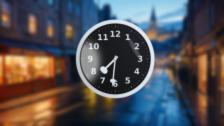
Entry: 7 h 31 min
